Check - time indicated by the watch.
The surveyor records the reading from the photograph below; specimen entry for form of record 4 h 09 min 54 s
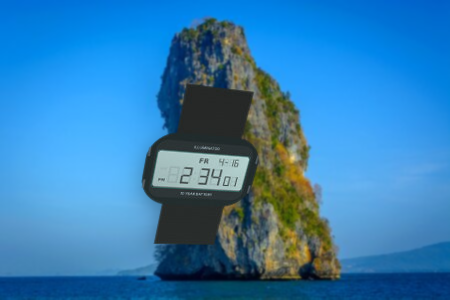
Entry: 2 h 34 min 01 s
